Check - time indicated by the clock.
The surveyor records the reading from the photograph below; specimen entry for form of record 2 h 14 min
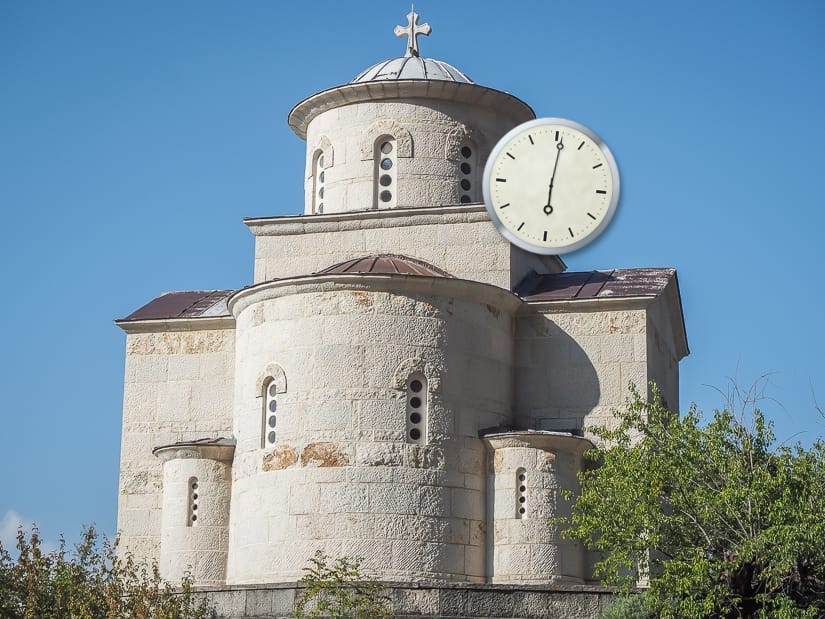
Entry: 6 h 01 min
